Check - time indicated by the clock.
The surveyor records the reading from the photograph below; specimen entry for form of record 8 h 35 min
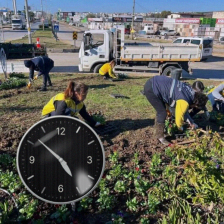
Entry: 4 h 52 min
